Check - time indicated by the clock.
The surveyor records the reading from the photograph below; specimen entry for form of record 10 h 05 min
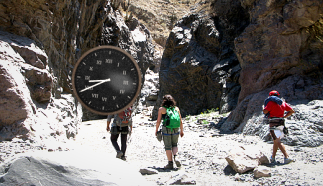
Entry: 8 h 40 min
